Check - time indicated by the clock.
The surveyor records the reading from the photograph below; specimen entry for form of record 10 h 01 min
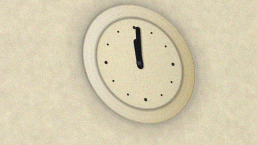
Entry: 12 h 01 min
